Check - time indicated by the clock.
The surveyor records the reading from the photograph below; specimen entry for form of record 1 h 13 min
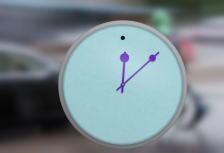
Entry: 12 h 08 min
